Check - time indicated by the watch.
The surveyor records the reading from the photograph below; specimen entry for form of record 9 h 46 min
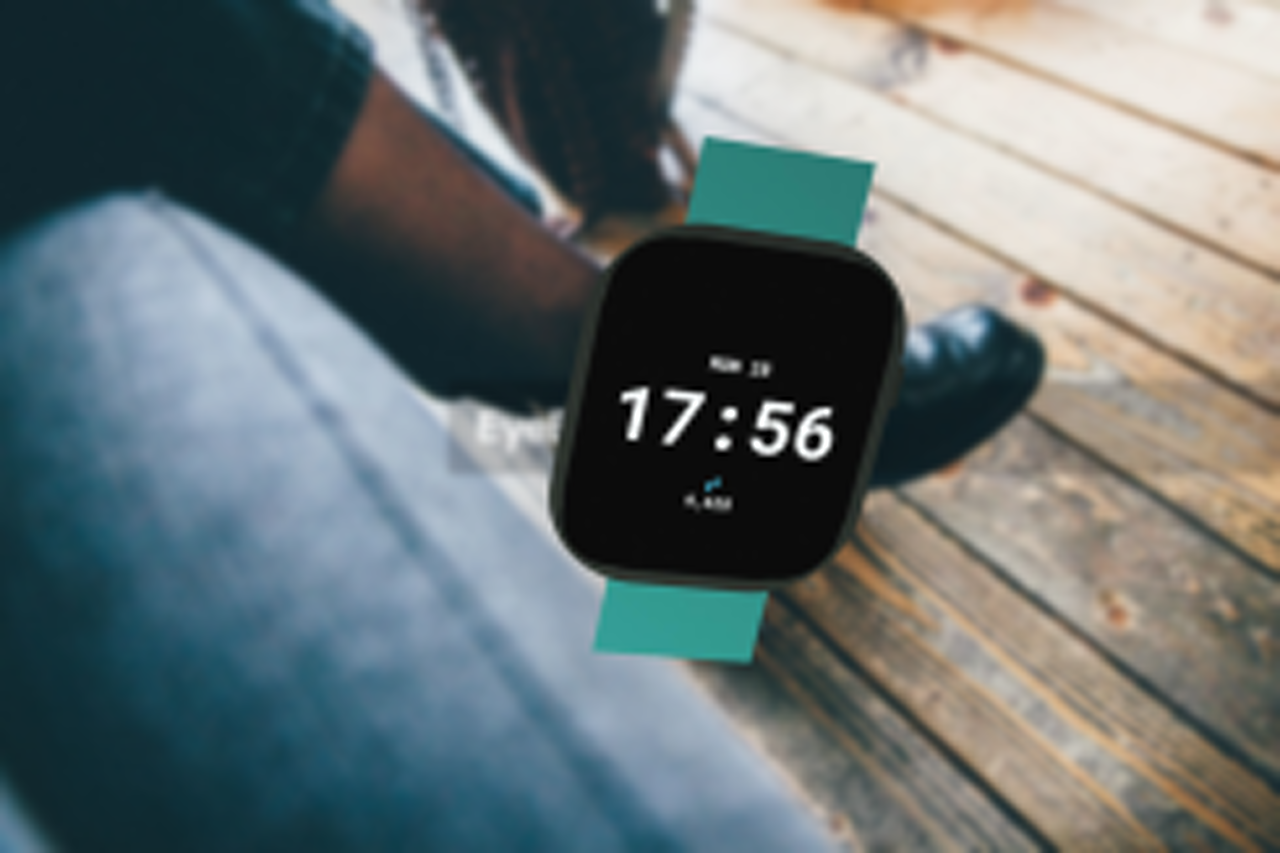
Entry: 17 h 56 min
